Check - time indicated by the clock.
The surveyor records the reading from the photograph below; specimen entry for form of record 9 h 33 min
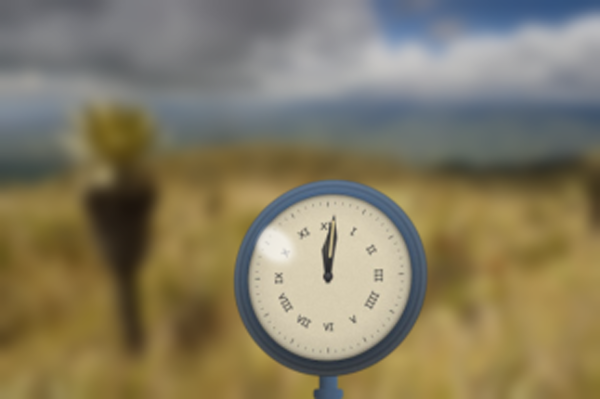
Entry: 12 h 01 min
